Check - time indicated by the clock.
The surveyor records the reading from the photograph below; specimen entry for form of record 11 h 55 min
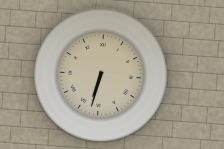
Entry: 6 h 32 min
